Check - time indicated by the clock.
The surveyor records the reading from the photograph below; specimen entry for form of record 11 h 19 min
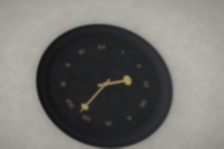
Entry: 2 h 37 min
